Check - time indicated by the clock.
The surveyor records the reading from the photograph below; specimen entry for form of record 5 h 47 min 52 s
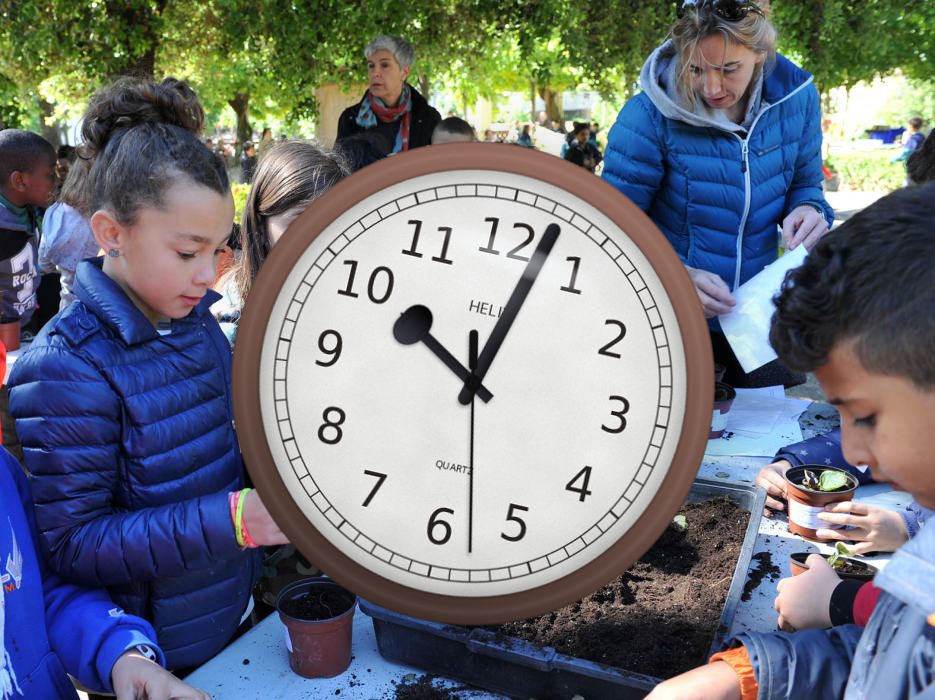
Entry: 10 h 02 min 28 s
